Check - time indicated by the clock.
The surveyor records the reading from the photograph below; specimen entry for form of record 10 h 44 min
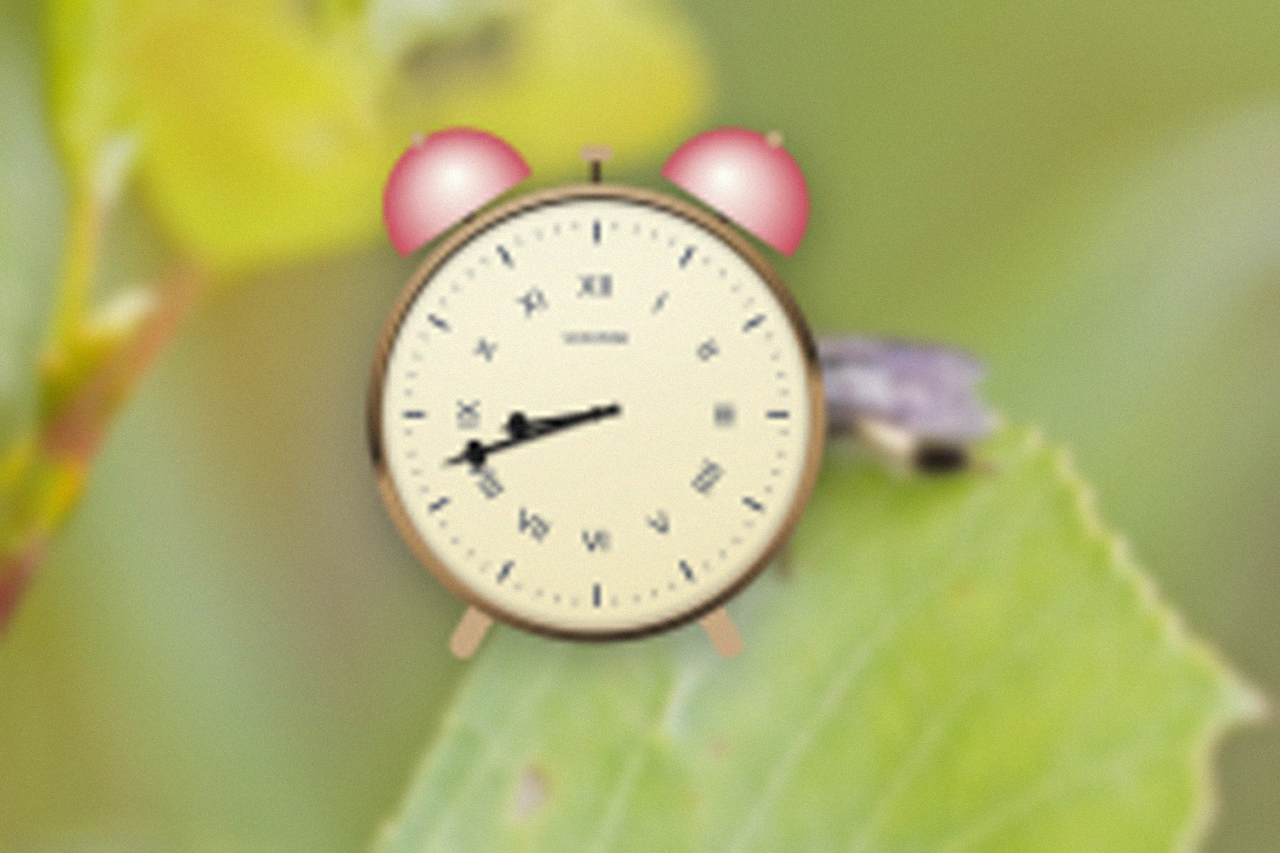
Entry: 8 h 42 min
